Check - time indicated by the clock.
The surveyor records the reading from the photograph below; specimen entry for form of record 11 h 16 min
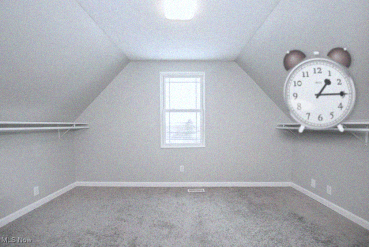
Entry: 1 h 15 min
